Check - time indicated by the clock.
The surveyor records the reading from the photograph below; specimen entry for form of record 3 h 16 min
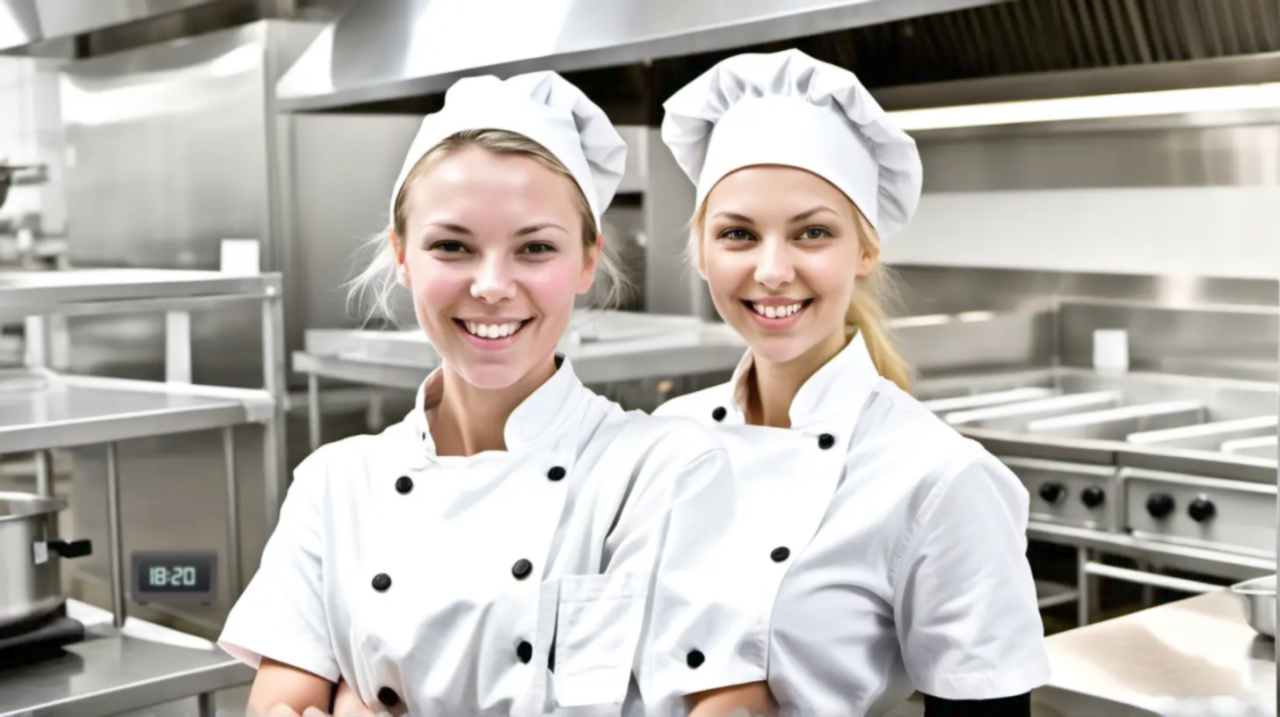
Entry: 18 h 20 min
